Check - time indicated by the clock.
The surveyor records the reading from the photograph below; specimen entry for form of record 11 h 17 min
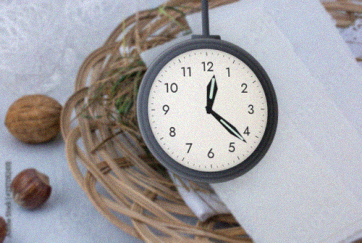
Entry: 12 h 22 min
